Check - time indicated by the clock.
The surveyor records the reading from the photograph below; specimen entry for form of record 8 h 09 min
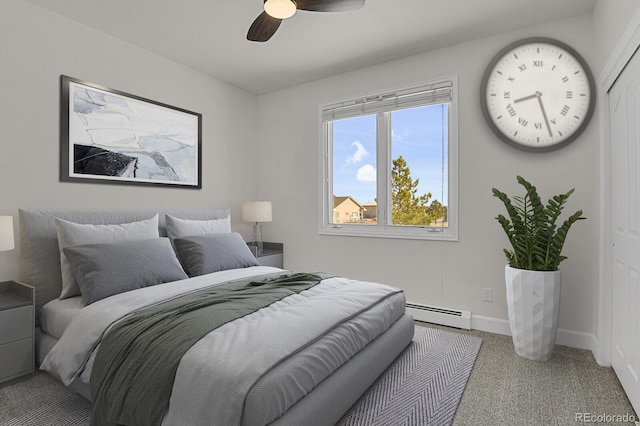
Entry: 8 h 27 min
